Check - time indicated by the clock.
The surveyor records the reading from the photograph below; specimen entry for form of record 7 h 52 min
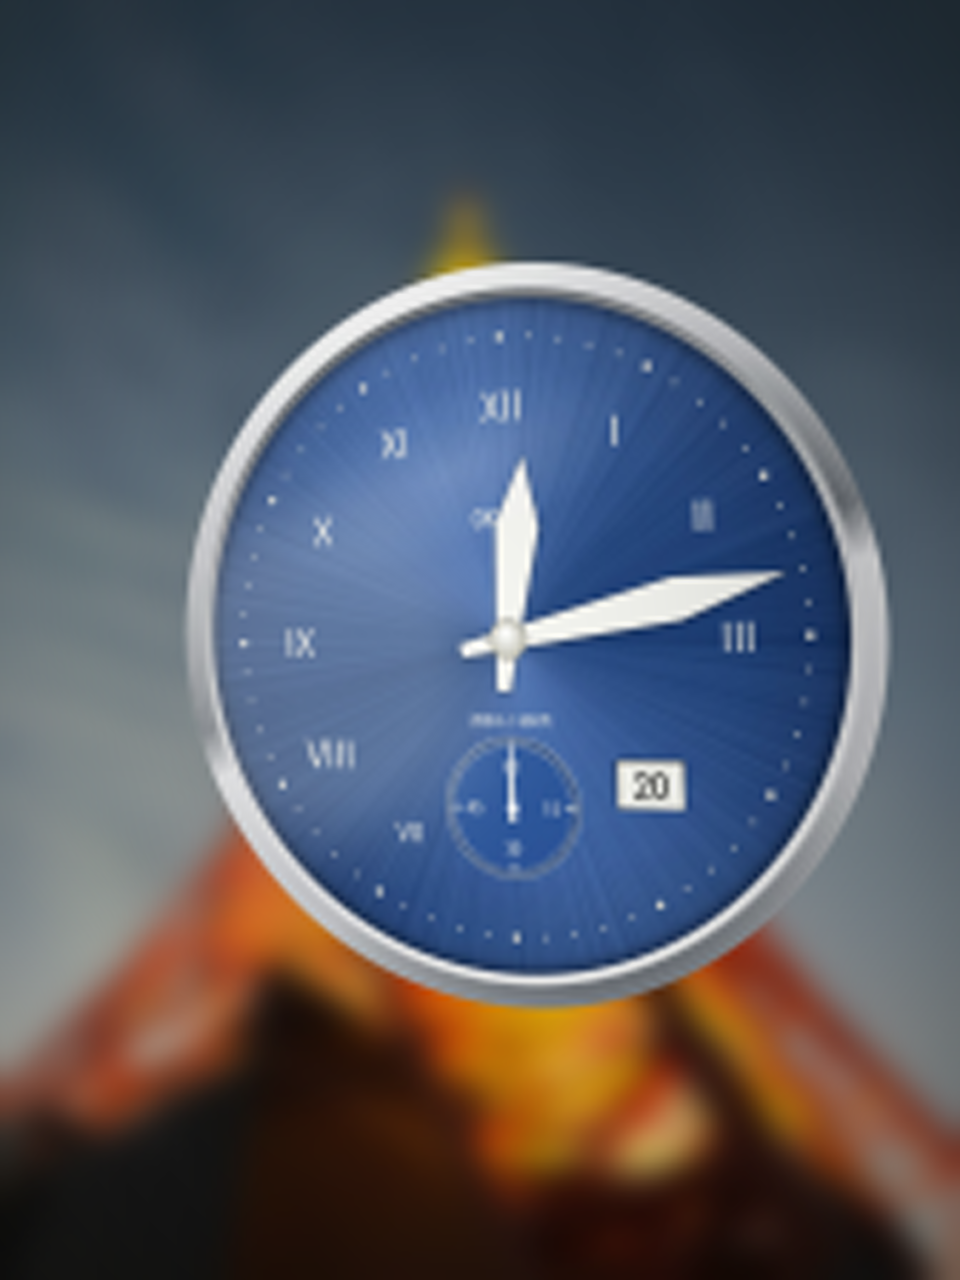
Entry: 12 h 13 min
